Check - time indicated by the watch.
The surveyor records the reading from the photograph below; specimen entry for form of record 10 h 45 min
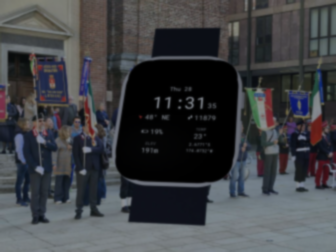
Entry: 11 h 31 min
